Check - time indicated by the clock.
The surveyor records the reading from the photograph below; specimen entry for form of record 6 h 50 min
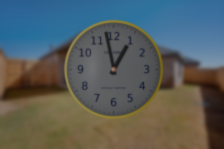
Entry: 12 h 58 min
